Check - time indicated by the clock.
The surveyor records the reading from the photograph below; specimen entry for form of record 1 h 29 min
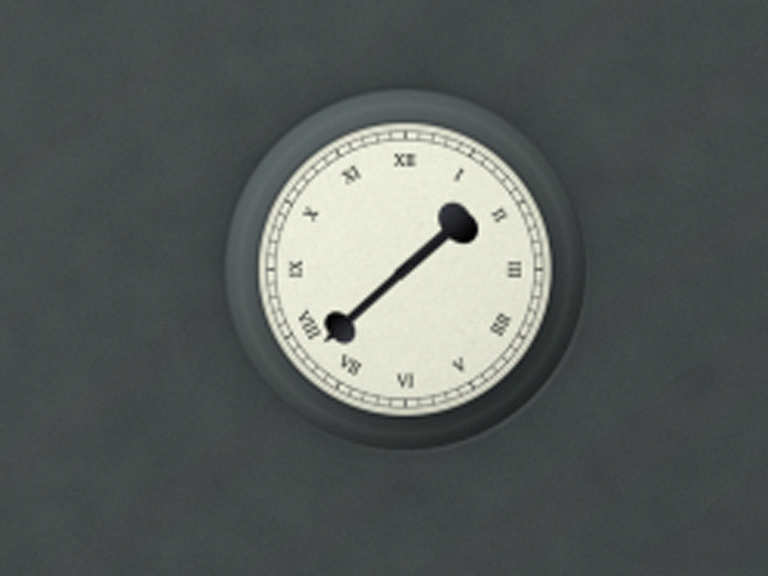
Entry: 1 h 38 min
